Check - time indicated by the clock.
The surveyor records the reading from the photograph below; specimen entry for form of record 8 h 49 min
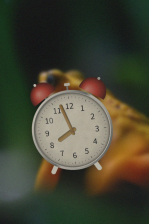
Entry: 7 h 57 min
